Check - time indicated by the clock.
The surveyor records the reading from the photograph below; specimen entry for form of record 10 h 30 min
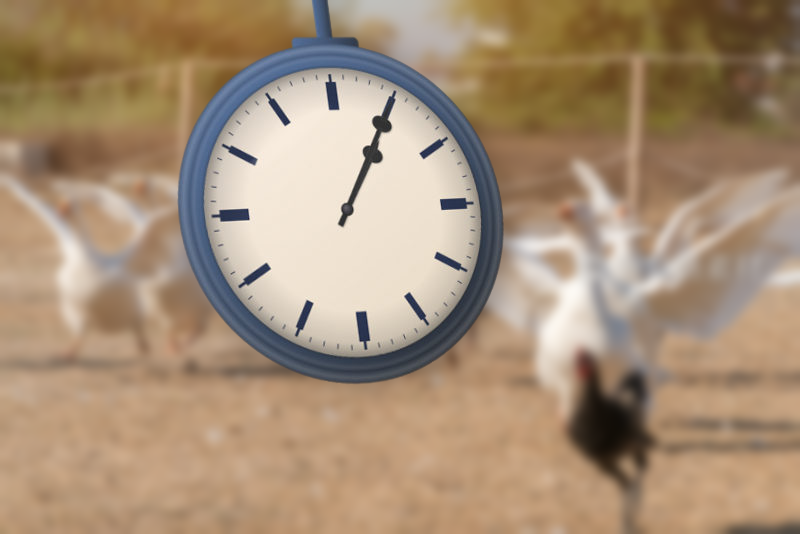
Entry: 1 h 05 min
